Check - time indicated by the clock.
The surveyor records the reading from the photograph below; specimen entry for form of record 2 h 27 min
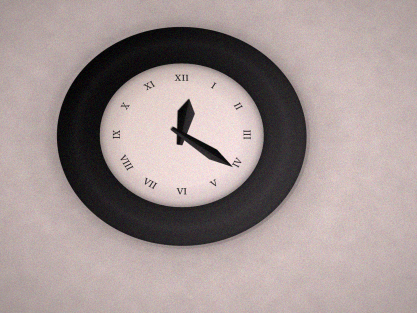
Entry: 12 h 21 min
